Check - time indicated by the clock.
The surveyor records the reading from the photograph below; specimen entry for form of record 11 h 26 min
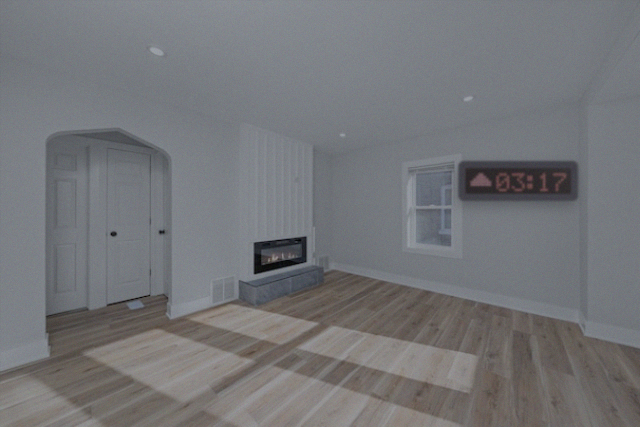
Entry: 3 h 17 min
